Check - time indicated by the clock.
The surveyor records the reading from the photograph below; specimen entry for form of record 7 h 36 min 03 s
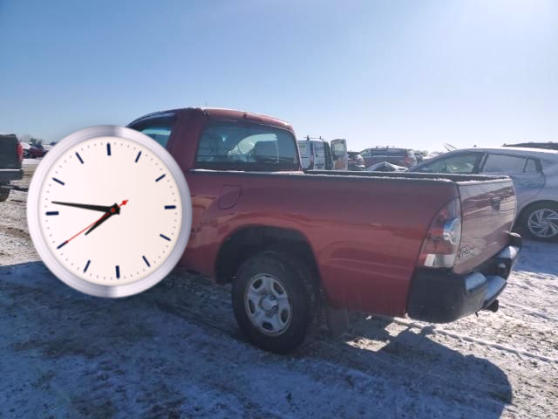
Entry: 7 h 46 min 40 s
